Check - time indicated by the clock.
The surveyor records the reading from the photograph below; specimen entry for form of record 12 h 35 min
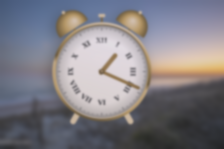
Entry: 1 h 19 min
